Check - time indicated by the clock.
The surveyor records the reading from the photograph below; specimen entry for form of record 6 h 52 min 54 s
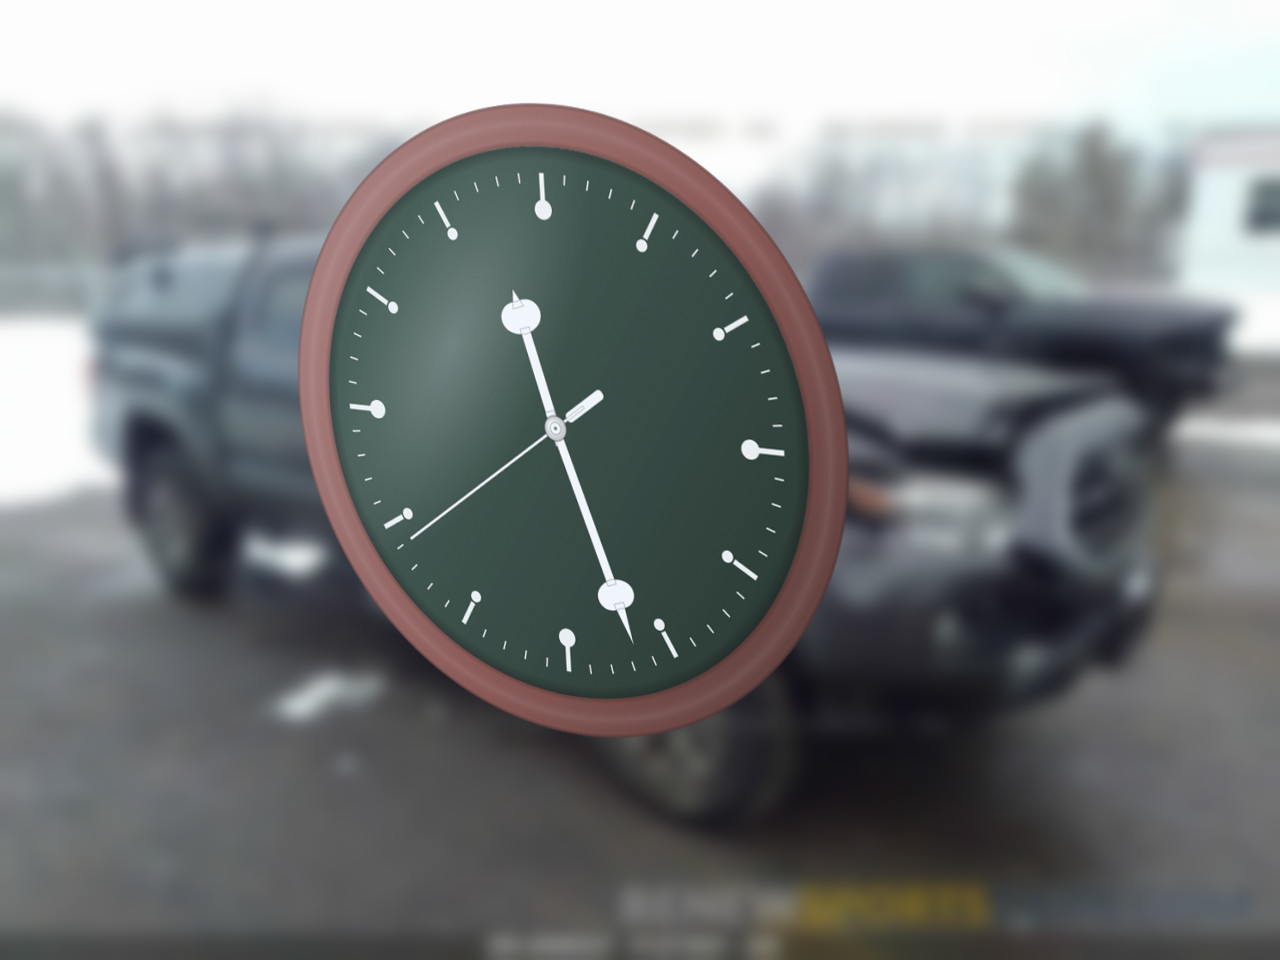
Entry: 11 h 26 min 39 s
